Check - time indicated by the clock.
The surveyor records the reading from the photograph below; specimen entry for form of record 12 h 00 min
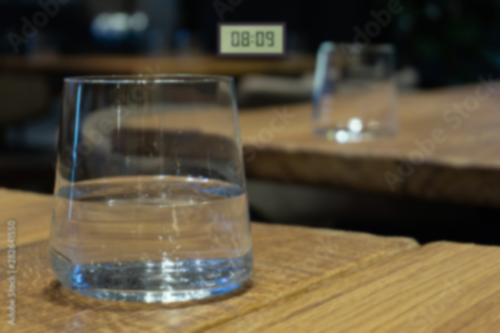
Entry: 8 h 09 min
